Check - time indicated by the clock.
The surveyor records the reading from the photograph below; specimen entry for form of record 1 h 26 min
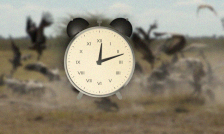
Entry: 12 h 12 min
